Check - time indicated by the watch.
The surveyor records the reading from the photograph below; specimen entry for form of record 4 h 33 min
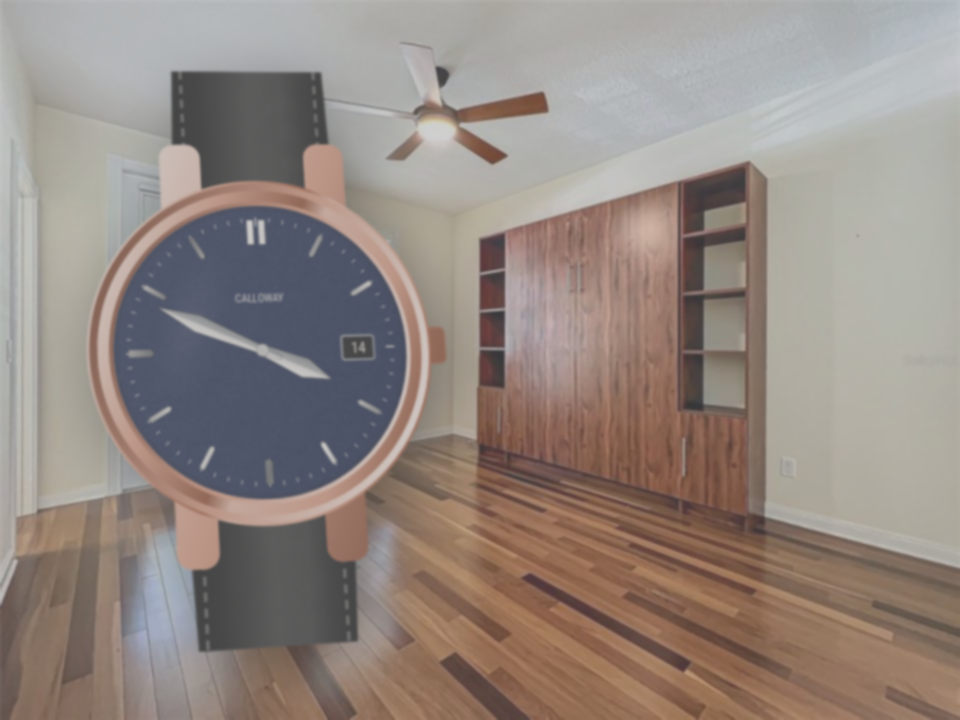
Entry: 3 h 49 min
